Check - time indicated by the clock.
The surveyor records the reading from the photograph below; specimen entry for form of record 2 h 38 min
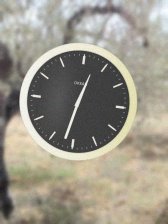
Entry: 12 h 32 min
